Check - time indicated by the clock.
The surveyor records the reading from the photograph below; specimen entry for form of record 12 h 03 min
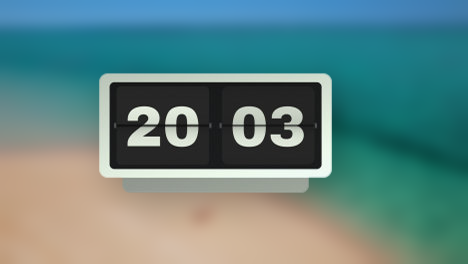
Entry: 20 h 03 min
